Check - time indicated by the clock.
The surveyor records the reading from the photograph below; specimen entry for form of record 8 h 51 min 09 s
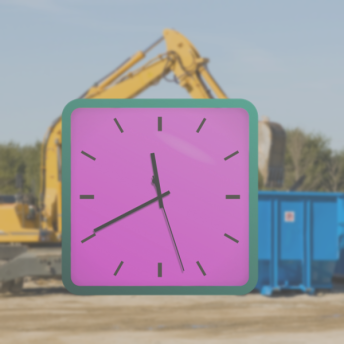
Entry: 11 h 40 min 27 s
